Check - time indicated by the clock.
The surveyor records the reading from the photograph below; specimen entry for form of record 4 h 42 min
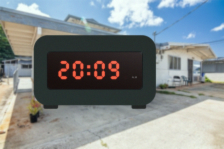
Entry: 20 h 09 min
